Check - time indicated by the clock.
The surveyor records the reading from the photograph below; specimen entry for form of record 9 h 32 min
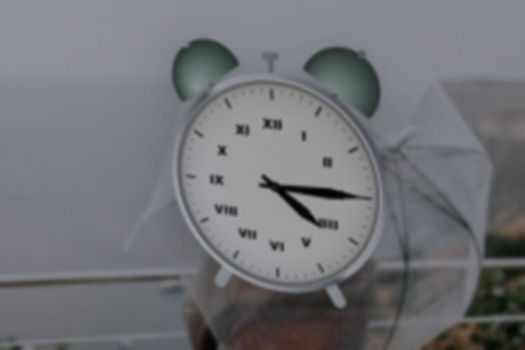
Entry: 4 h 15 min
